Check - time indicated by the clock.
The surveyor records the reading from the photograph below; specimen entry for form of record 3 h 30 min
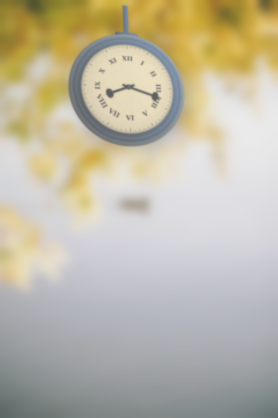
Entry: 8 h 18 min
